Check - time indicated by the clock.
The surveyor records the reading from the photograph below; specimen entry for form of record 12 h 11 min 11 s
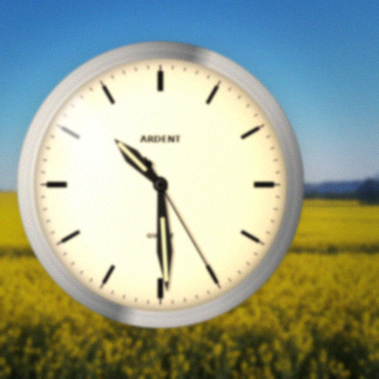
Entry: 10 h 29 min 25 s
